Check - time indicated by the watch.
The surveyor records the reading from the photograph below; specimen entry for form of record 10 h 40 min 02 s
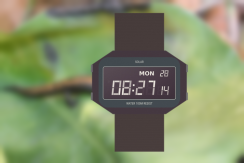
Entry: 8 h 27 min 14 s
